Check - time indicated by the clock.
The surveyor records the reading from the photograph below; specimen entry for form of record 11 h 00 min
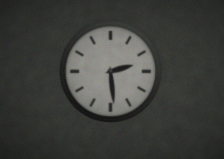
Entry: 2 h 29 min
